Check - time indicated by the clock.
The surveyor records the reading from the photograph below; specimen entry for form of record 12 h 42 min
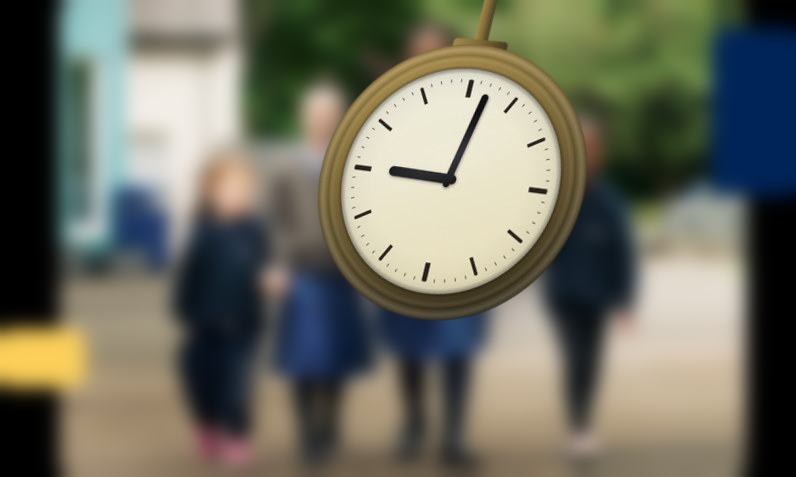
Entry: 9 h 02 min
